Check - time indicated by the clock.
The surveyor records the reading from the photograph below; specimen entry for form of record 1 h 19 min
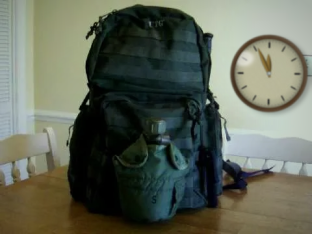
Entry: 11 h 56 min
